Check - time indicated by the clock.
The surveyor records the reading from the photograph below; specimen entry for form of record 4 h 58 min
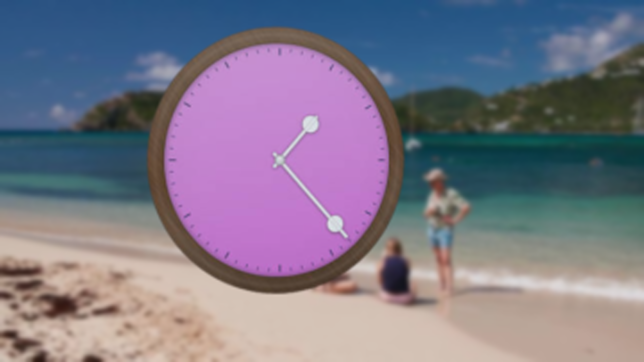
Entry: 1 h 23 min
